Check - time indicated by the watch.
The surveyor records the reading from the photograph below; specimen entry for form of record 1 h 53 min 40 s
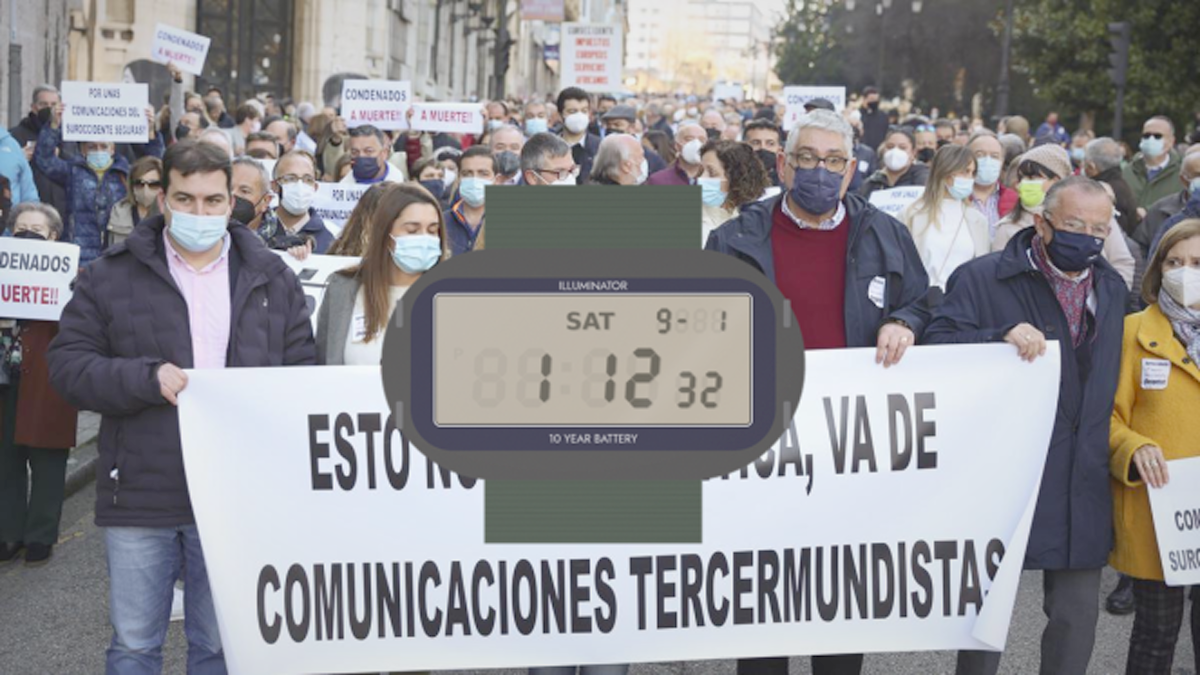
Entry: 1 h 12 min 32 s
